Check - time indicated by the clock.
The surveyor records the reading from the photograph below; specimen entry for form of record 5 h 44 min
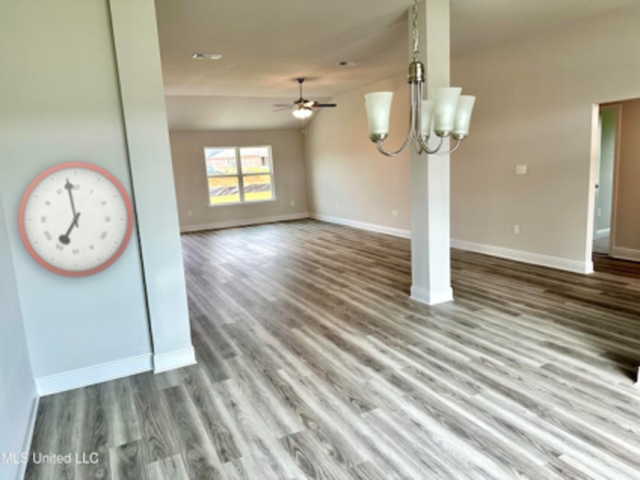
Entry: 6 h 58 min
